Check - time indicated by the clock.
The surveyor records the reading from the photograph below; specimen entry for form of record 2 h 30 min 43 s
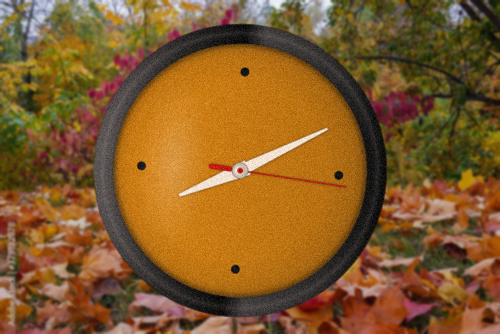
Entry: 8 h 10 min 16 s
